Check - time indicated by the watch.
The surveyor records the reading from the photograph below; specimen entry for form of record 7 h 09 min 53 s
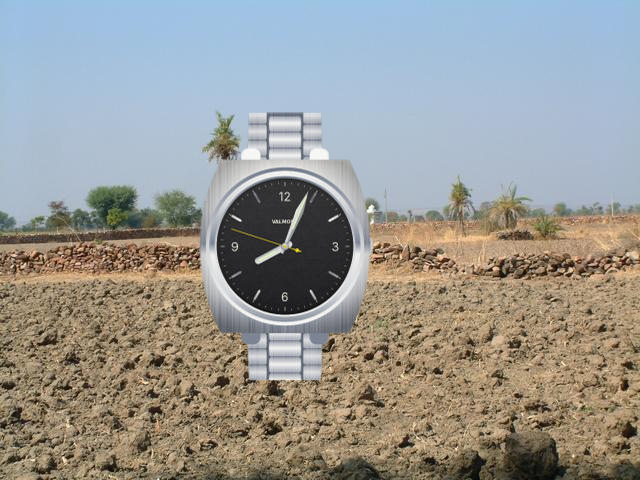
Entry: 8 h 03 min 48 s
